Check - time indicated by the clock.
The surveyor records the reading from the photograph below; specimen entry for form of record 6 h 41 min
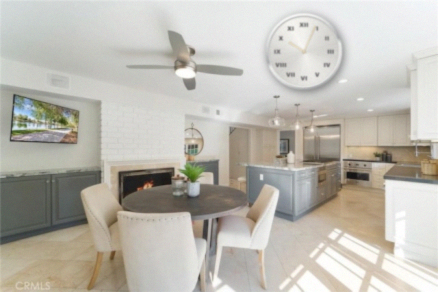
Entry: 10 h 04 min
